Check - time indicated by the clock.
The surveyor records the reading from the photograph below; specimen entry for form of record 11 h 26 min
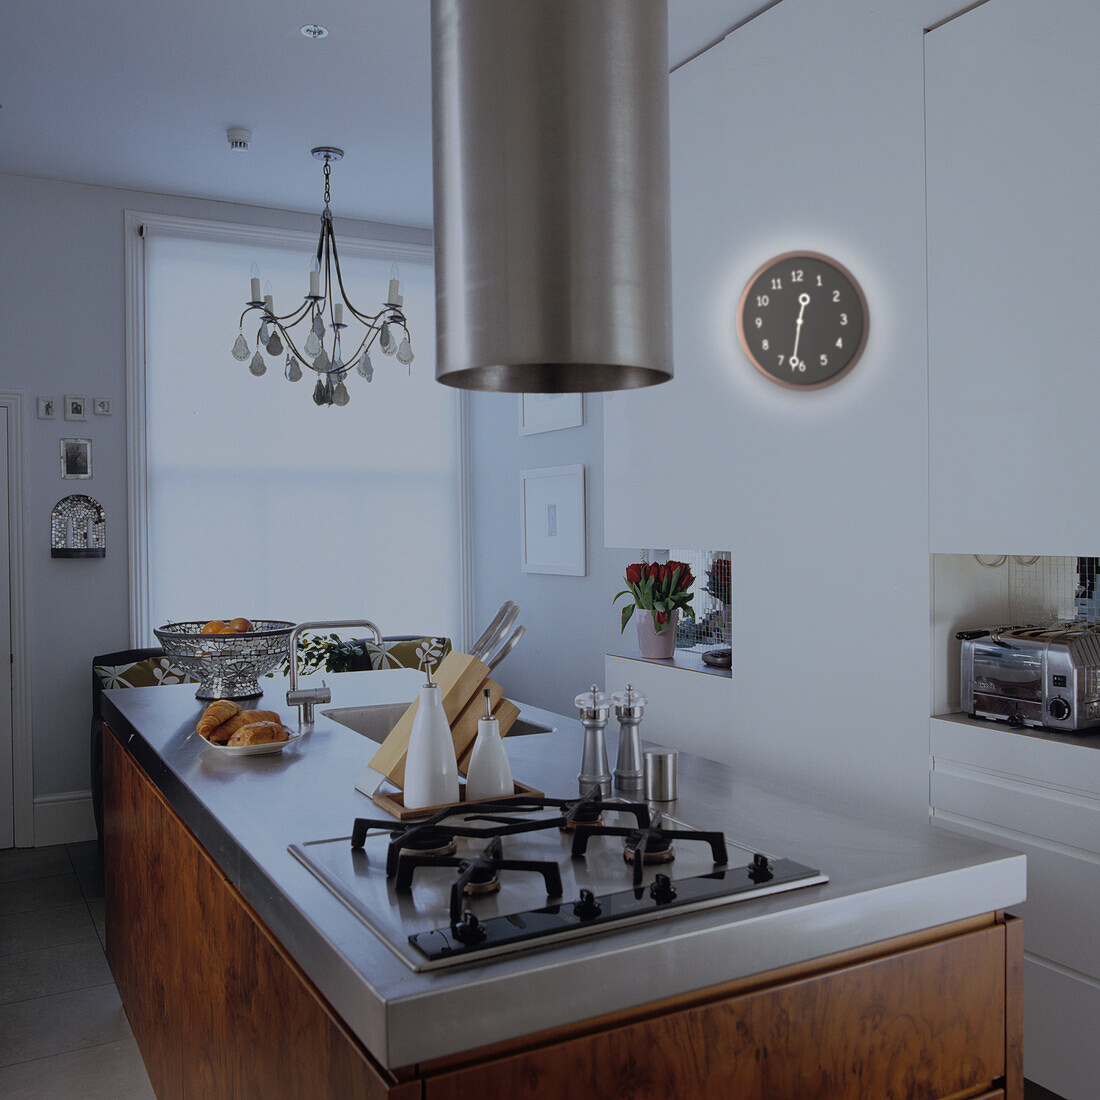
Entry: 12 h 32 min
